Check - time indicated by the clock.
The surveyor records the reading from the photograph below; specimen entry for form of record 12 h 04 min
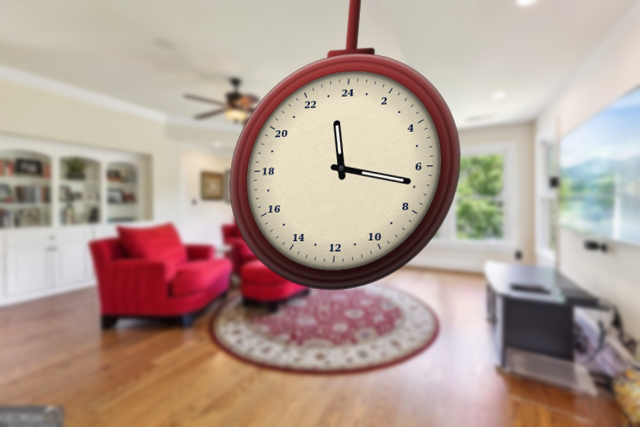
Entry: 23 h 17 min
